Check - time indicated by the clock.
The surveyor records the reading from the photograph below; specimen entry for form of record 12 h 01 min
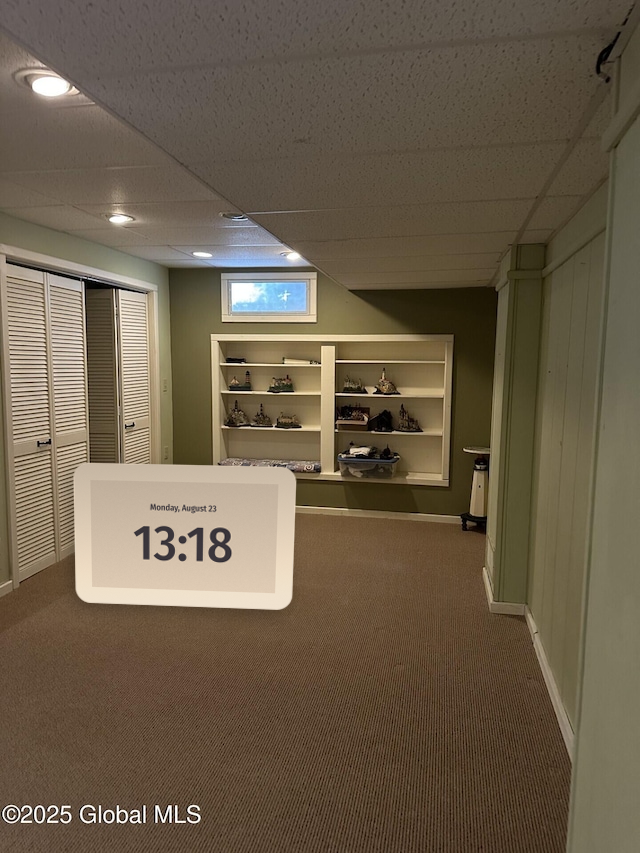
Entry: 13 h 18 min
